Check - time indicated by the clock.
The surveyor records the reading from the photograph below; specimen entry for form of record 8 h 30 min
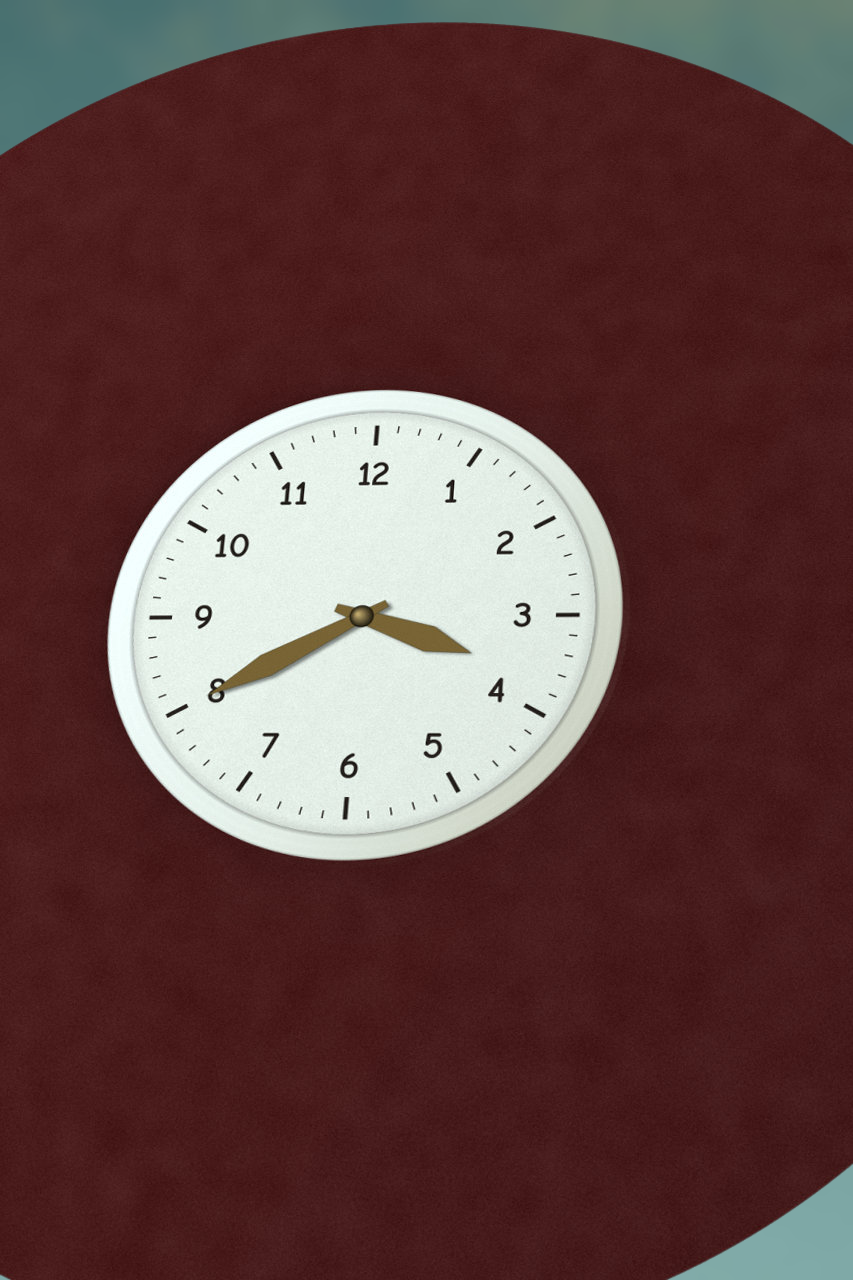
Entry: 3 h 40 min
